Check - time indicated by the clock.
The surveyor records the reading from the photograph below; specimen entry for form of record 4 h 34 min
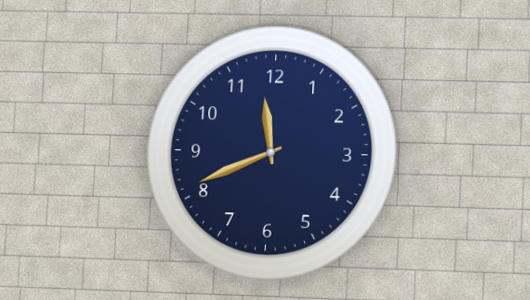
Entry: 11 h 41 min
